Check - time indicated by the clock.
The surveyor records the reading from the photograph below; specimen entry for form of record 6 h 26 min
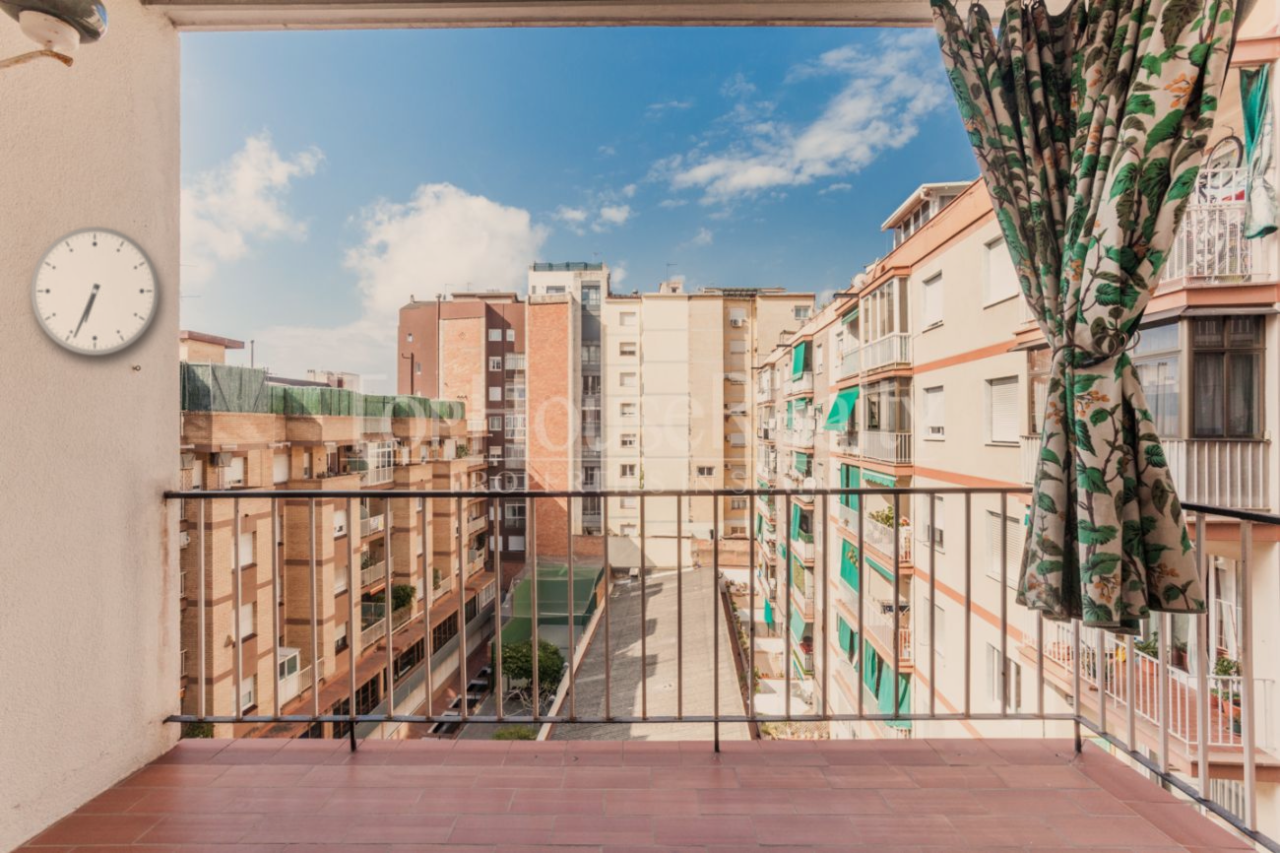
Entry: 6 h 34 min
